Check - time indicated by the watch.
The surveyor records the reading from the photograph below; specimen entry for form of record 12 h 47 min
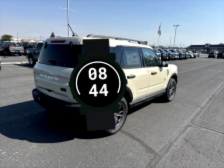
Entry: 8 h 44 min
